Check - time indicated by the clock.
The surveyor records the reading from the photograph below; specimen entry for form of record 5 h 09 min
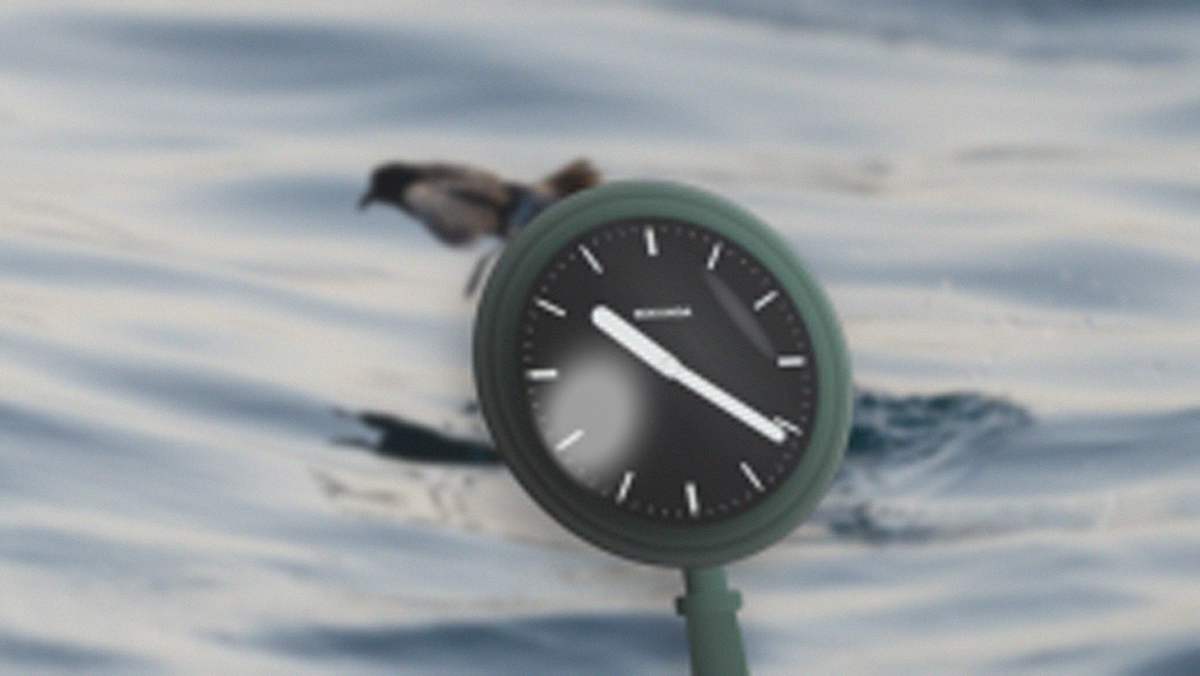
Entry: 10 h 21 min
